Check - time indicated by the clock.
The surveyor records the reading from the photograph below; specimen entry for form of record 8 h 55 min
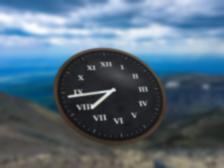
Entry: 7 h 44 min
